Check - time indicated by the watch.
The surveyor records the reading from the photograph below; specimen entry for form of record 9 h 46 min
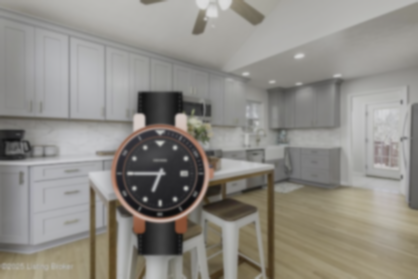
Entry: 6 h 45 min
